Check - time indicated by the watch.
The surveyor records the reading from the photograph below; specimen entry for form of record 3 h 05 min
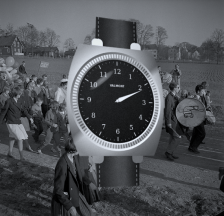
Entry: 2 h 11 min
